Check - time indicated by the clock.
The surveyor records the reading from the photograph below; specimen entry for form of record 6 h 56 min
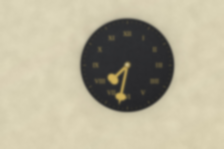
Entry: 7 h 32 min
